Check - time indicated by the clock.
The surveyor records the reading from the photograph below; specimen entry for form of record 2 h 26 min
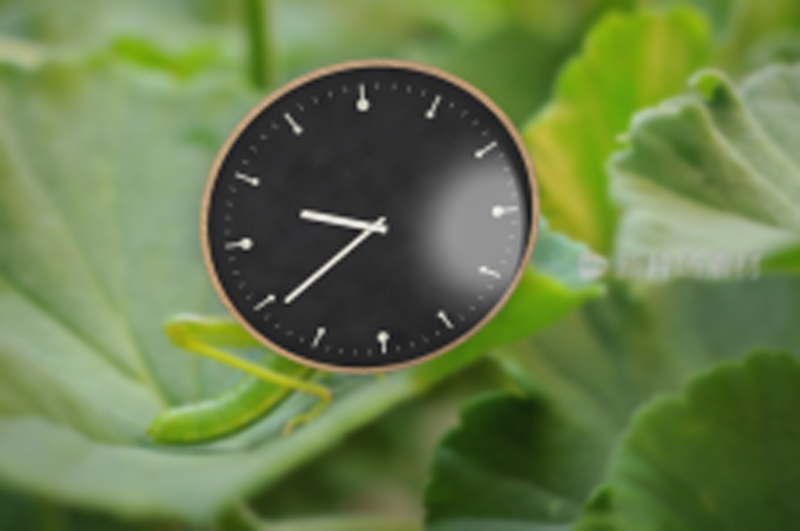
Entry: 9 h 39 min
